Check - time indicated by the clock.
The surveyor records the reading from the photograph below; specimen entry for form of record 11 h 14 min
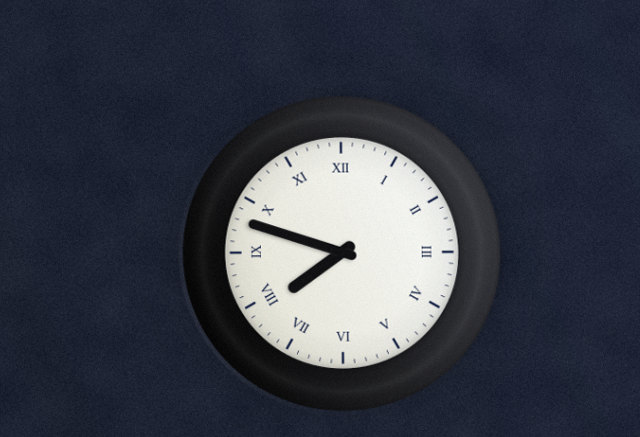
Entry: 7 h 48 min
